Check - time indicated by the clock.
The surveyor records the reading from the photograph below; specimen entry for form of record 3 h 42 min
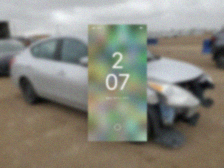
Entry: 2 h 07 min
